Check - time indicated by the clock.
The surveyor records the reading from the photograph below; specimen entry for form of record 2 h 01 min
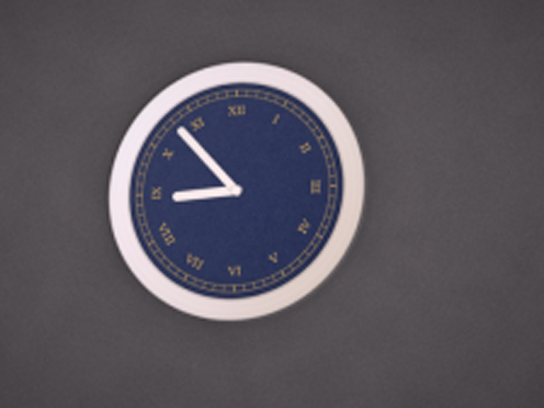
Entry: 8 h 53 min
